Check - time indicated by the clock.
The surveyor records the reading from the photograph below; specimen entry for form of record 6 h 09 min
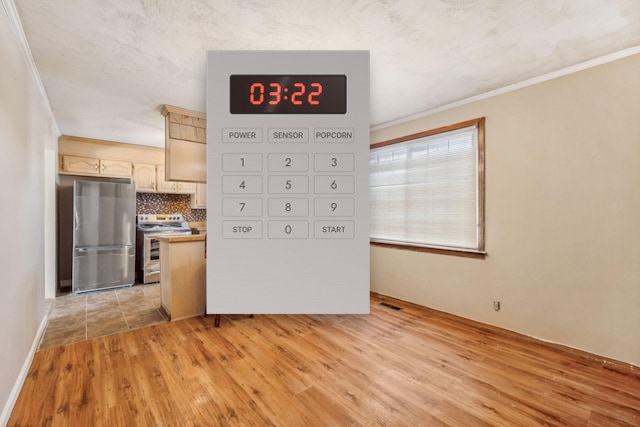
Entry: 3 h 22 min
